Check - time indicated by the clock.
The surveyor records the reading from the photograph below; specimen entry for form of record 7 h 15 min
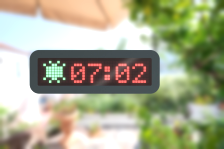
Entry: 7 h 02 min
